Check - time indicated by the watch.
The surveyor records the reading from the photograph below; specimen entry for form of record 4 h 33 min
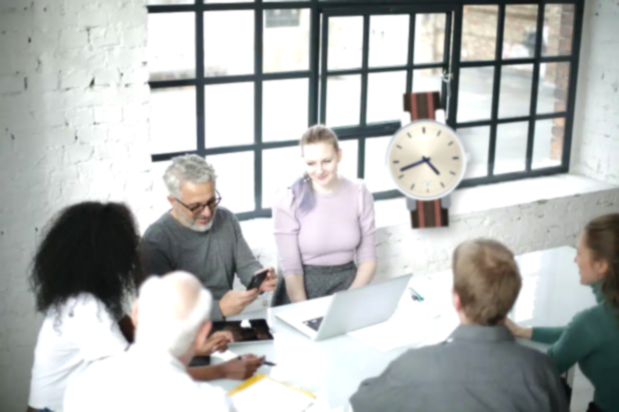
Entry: 4 h 42 min
